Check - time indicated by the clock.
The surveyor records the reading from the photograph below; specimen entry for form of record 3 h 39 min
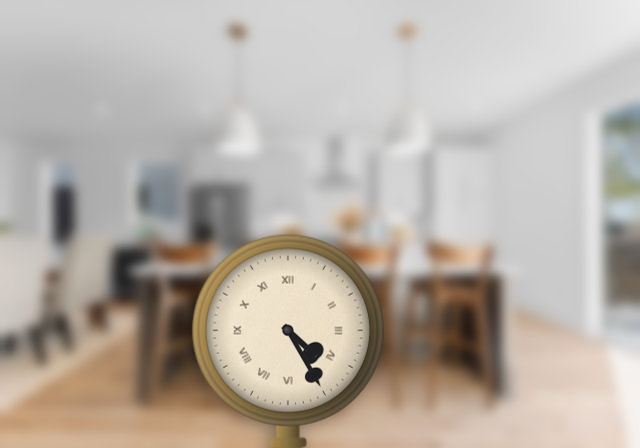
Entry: 4 h 25 min
